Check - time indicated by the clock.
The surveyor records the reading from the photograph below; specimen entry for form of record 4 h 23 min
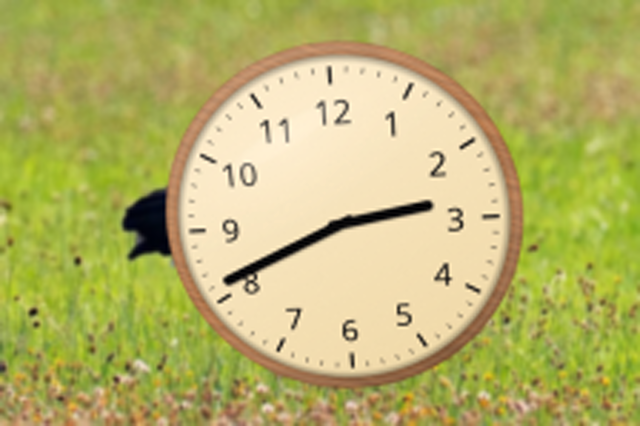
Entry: 2 h 41 min
